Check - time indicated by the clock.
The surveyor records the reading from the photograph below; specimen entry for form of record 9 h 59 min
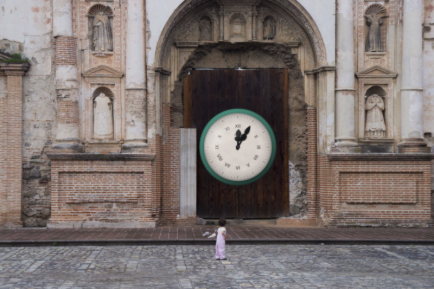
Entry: 12 h 05 min
